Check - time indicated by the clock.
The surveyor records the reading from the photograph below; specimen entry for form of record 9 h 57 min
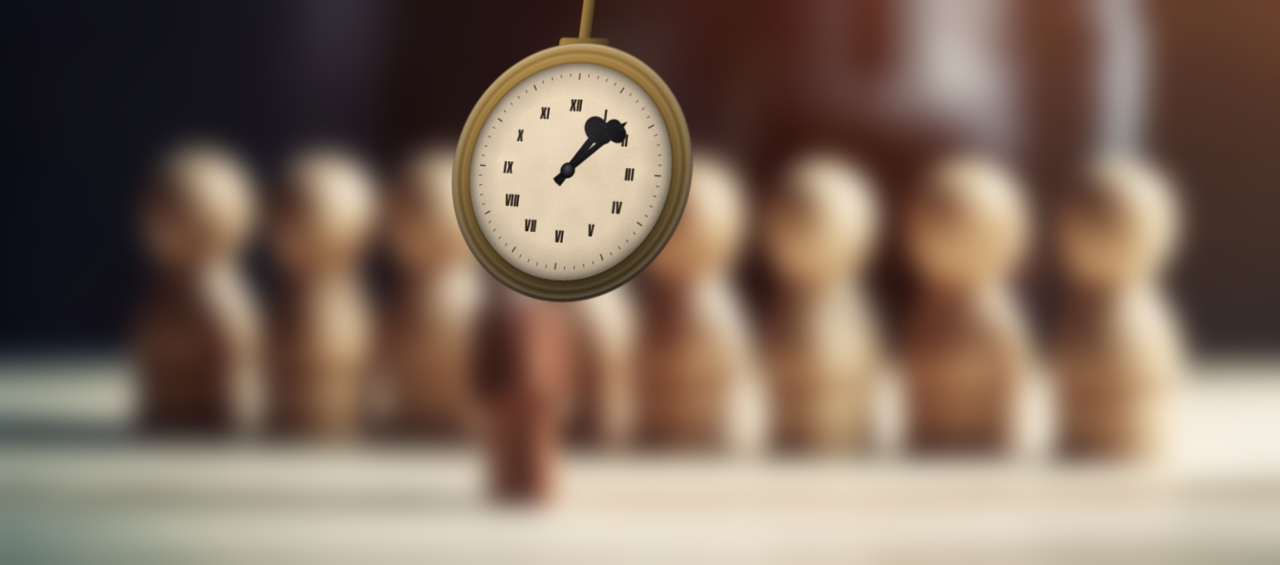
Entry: 1 h 08 min
